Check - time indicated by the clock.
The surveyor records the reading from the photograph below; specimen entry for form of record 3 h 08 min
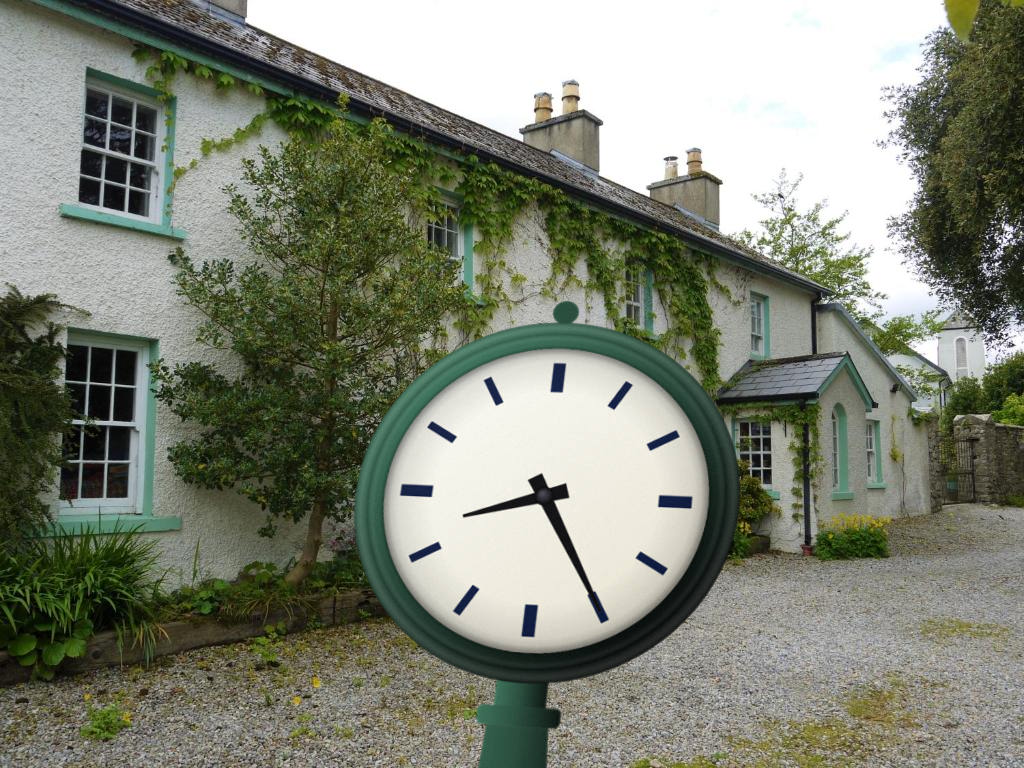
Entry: 8 h 25 min
